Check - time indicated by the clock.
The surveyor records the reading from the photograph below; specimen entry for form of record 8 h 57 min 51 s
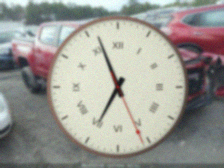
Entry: 6 h 56 min 26 s
